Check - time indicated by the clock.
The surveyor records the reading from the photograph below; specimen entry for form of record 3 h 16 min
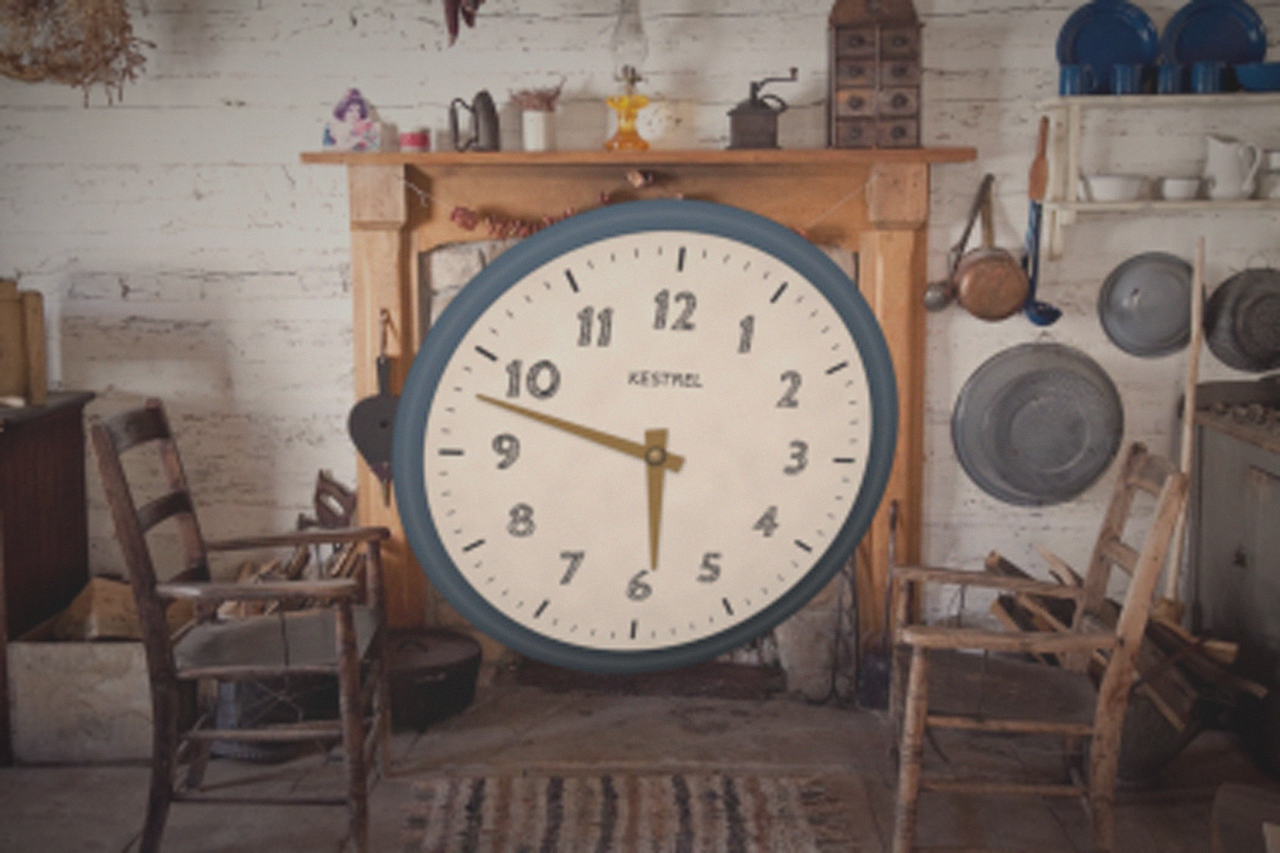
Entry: 5 h 48 min
